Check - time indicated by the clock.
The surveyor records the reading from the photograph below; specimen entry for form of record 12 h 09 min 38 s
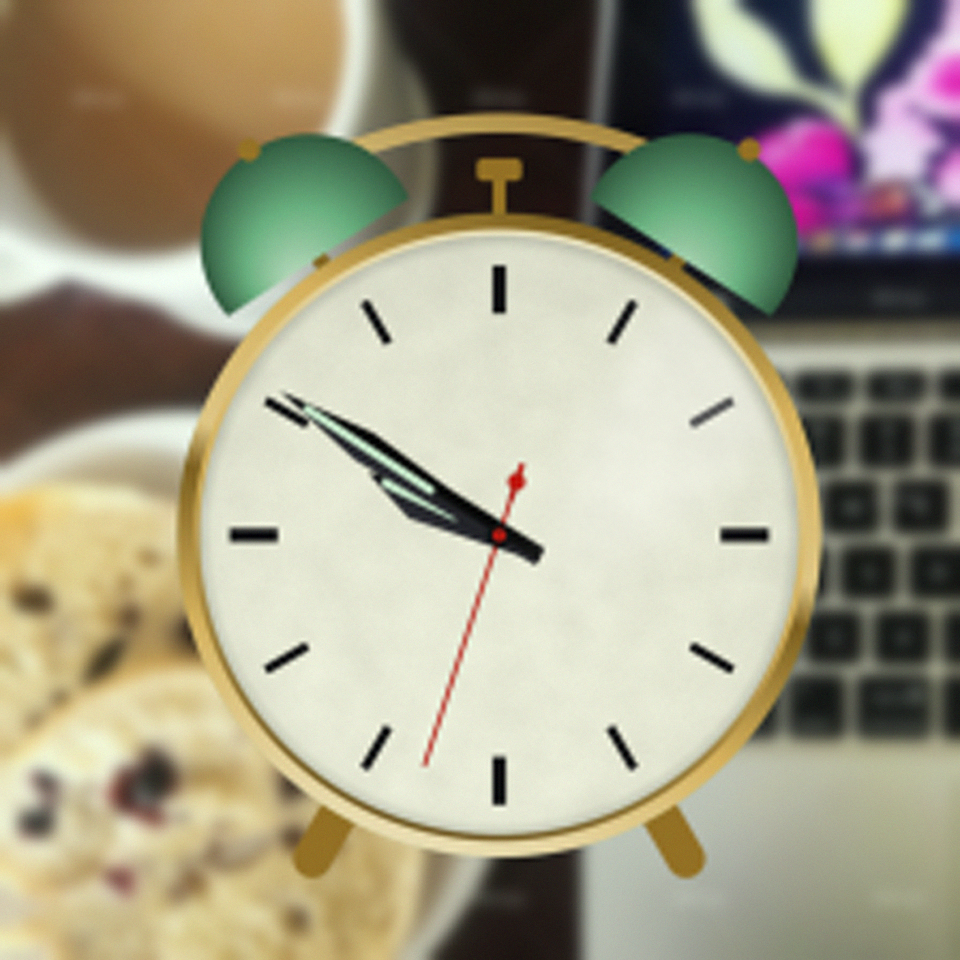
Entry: 9 h 50 min 33 s
